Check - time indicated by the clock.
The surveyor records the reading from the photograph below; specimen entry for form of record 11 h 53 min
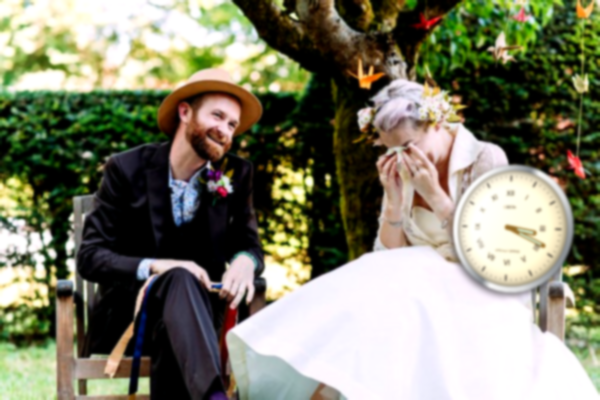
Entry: 3 h 19 min
